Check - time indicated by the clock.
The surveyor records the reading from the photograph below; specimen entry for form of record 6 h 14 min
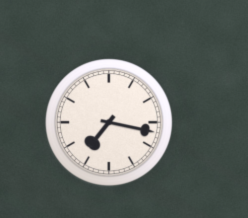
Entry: 7 h 17 min
